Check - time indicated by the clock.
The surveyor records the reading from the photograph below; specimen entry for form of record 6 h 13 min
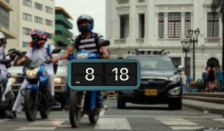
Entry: 8 h 18 min
